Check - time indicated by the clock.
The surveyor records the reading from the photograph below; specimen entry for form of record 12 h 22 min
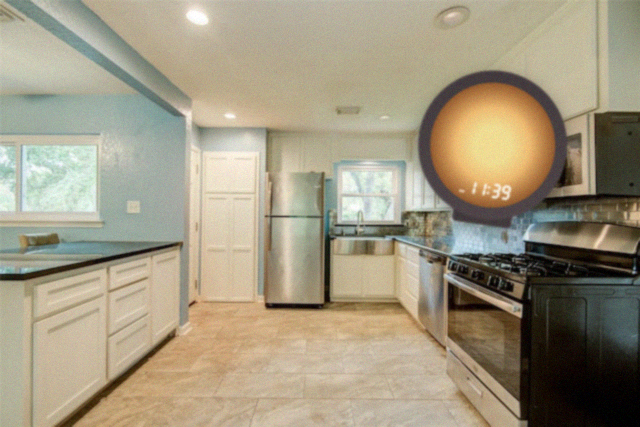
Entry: 11 h 39 min
